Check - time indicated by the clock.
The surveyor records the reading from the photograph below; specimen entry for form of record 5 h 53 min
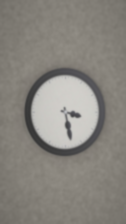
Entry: 3 h 28 min
